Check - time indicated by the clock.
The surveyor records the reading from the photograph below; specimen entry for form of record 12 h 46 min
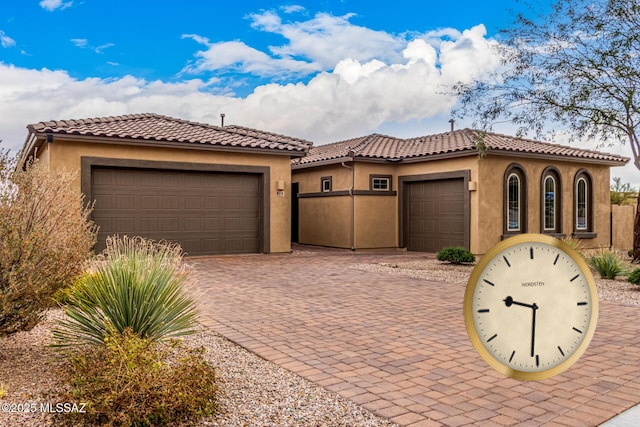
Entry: 9 h 31 min
